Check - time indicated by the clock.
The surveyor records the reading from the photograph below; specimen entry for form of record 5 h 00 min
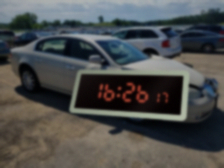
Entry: 16 h 26 min
